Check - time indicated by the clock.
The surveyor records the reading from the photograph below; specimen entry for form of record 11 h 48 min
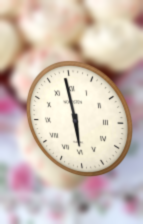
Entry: 5 h 59 min
